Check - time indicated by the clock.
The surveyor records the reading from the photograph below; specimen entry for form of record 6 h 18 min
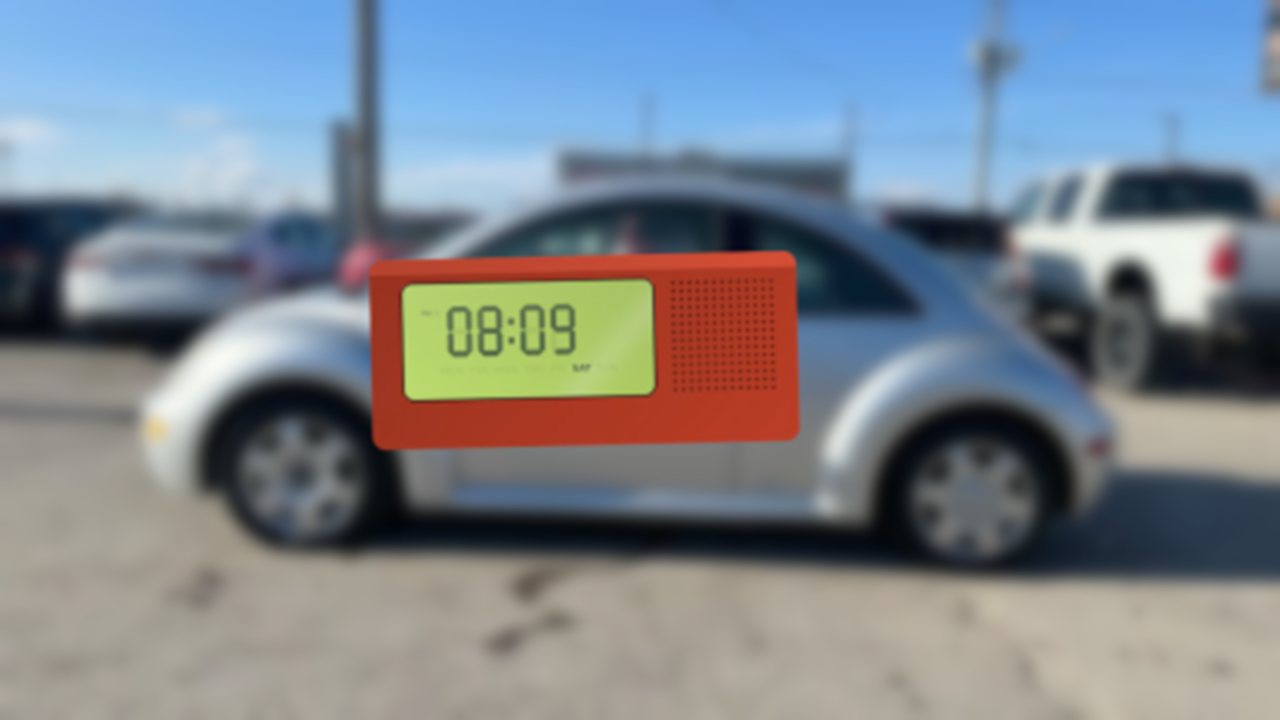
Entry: 8 h 09 min
